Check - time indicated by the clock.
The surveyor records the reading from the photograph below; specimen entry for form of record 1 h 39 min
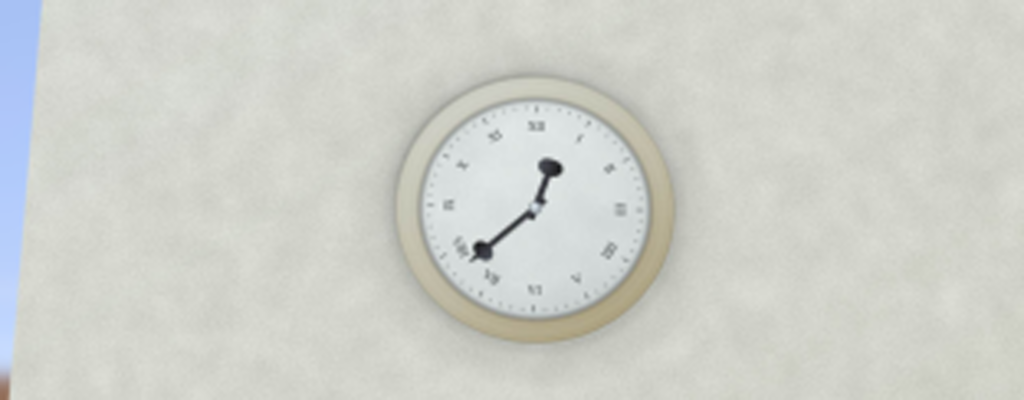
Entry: 12 h 38 min
